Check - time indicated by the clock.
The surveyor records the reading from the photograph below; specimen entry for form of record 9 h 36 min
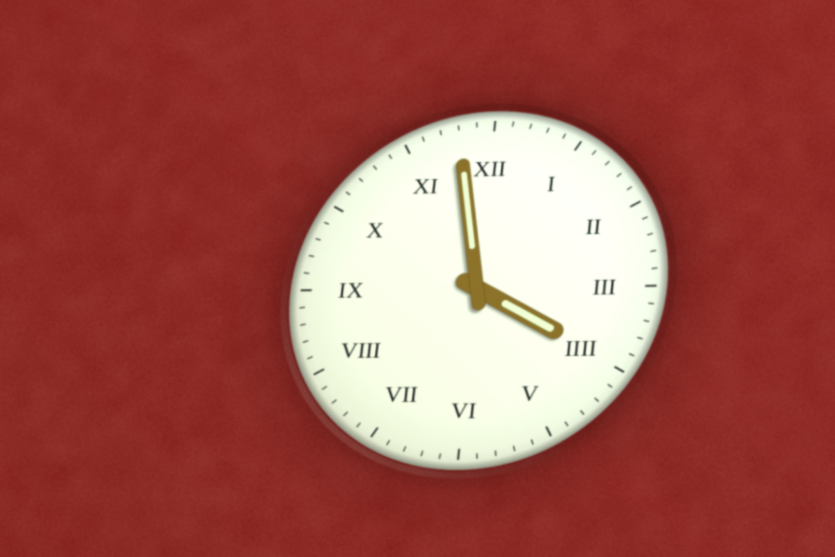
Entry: 3 h 58 min
